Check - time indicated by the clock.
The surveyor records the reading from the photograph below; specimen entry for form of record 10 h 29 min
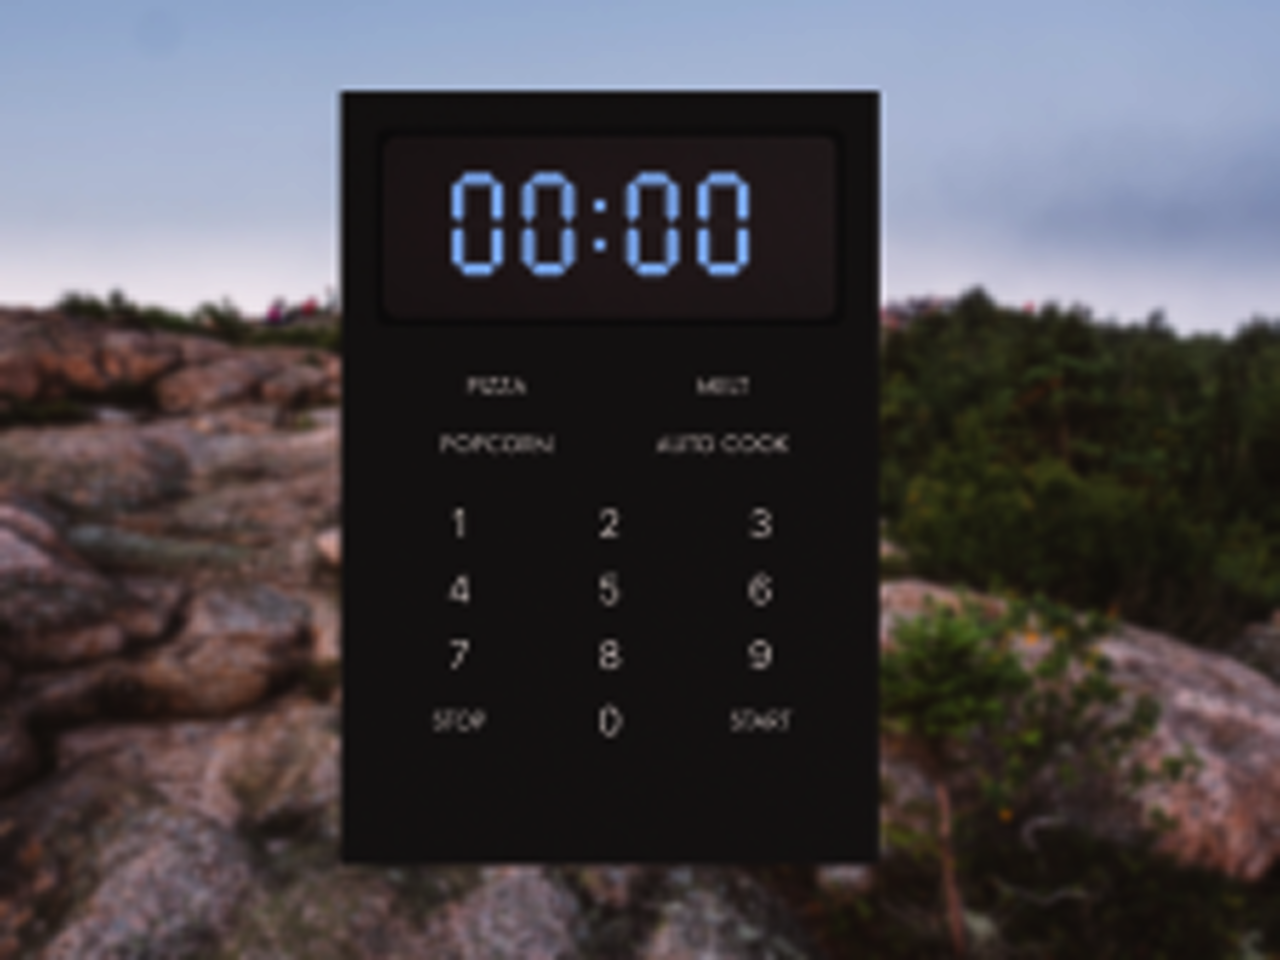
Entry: 0 h 00 min
